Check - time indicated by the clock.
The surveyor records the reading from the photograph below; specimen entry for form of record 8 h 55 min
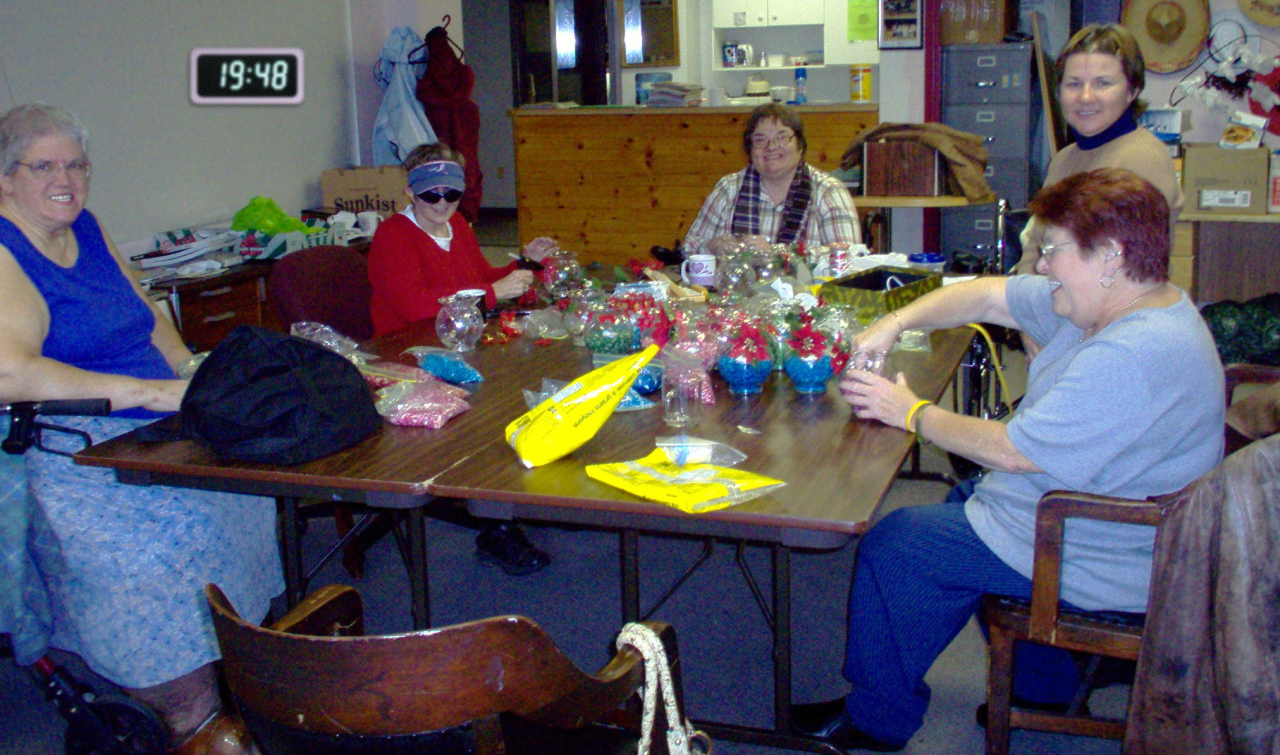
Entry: 19 h 48 min
